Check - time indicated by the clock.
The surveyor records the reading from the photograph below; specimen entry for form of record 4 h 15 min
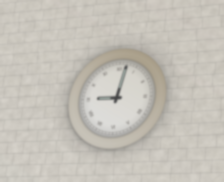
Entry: 9 h 02 min
